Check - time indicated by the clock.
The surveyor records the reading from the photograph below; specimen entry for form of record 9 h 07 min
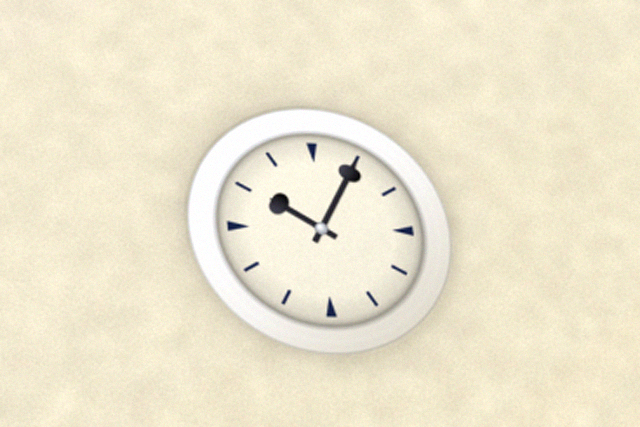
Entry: 10 h 05 min
